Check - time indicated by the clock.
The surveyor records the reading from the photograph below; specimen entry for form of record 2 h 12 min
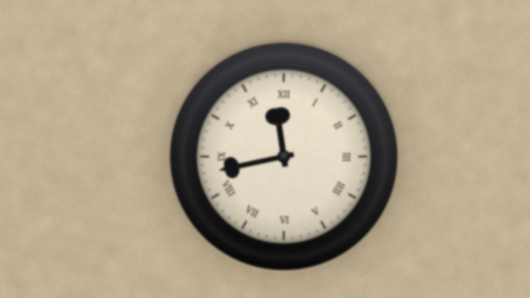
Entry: 11 h 43 min
